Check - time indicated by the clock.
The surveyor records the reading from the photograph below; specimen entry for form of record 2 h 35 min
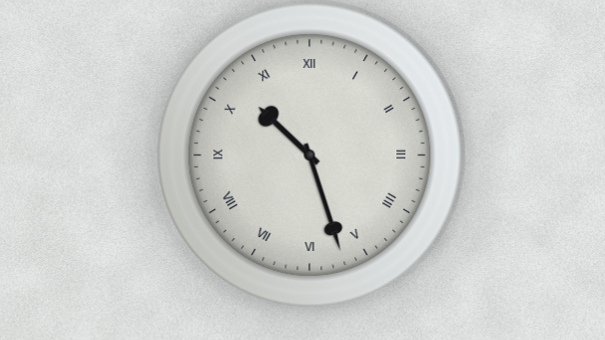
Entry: 10 h 27 min
